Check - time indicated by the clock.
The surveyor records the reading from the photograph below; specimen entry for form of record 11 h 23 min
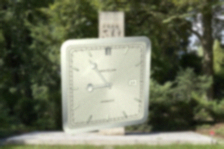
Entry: 8 h 54 min
